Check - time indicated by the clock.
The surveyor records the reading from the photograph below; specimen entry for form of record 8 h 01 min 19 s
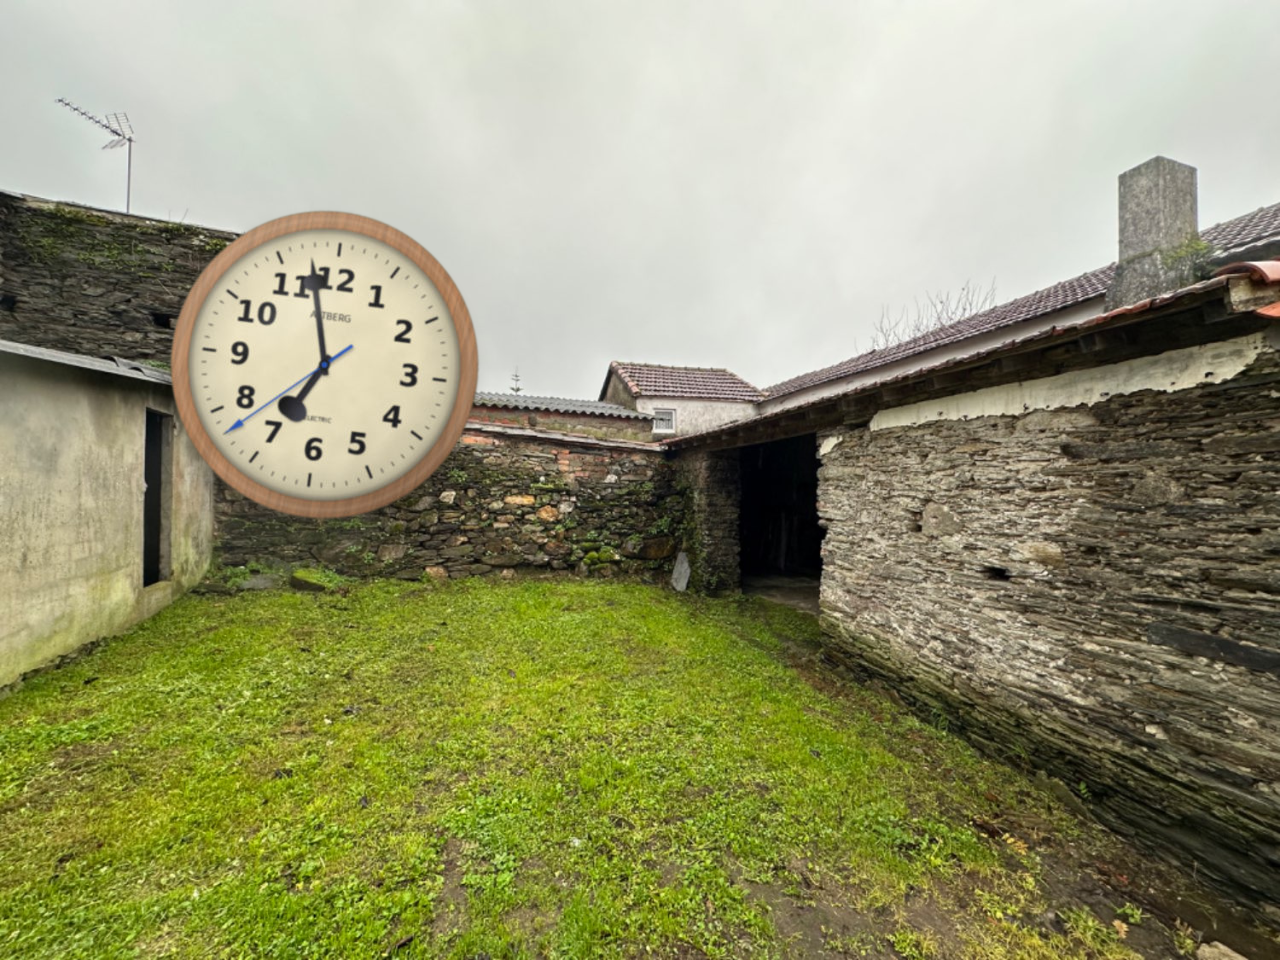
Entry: 6 h 57 min 38 s
